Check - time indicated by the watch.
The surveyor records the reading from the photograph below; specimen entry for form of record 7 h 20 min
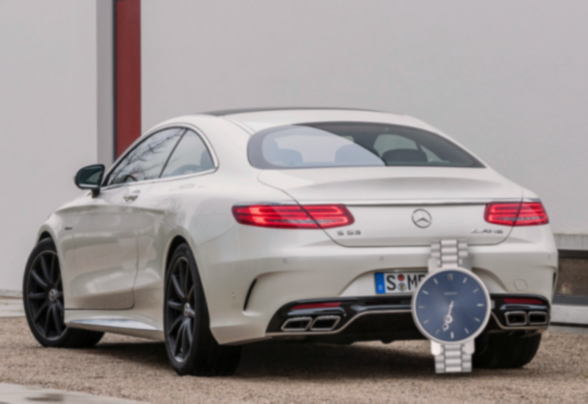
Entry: 6 h 33 min
